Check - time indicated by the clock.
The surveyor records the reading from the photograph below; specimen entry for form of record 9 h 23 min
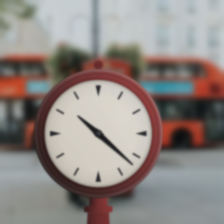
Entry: 10 h 22 min
